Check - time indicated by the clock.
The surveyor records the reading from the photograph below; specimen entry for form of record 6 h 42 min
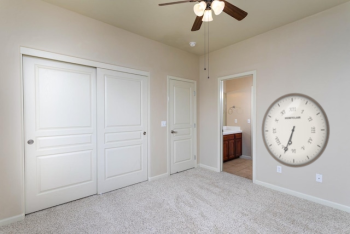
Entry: 6 h 34 min
